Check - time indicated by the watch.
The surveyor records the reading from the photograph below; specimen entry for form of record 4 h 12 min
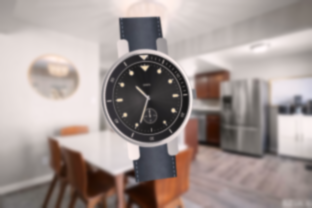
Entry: 10 h 34 min
